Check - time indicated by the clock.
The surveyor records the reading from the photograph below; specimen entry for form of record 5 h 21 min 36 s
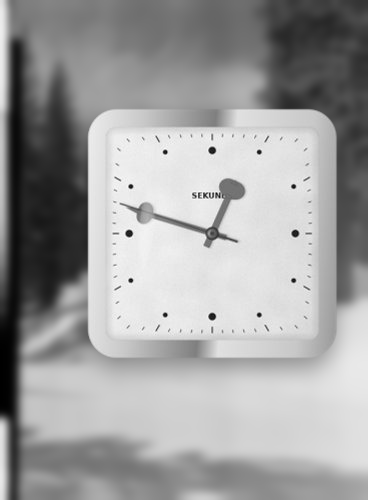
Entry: 12 h 47 min 48 s
